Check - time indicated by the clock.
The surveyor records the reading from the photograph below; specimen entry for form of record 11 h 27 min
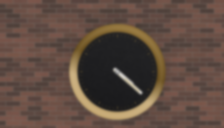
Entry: 4 h 22 min
